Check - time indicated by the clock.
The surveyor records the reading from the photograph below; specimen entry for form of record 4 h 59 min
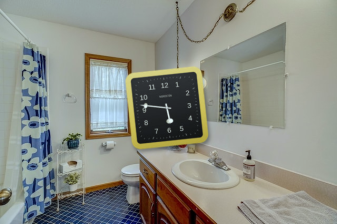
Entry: 5 h 47 min
